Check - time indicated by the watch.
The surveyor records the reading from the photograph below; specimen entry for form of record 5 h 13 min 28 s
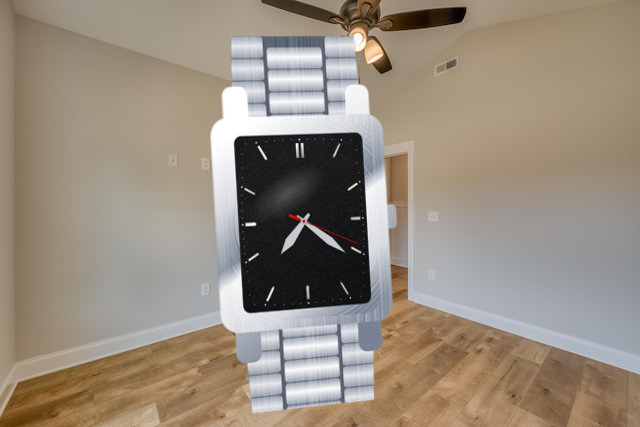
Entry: 7 h 21 min 19 s
